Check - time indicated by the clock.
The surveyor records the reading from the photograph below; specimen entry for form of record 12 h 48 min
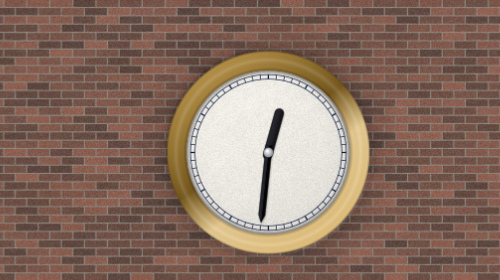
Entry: 12 h 31 min
